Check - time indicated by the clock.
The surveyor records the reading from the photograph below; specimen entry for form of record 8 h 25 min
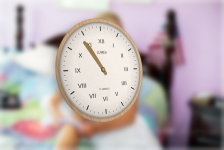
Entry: 10 h 54 min
